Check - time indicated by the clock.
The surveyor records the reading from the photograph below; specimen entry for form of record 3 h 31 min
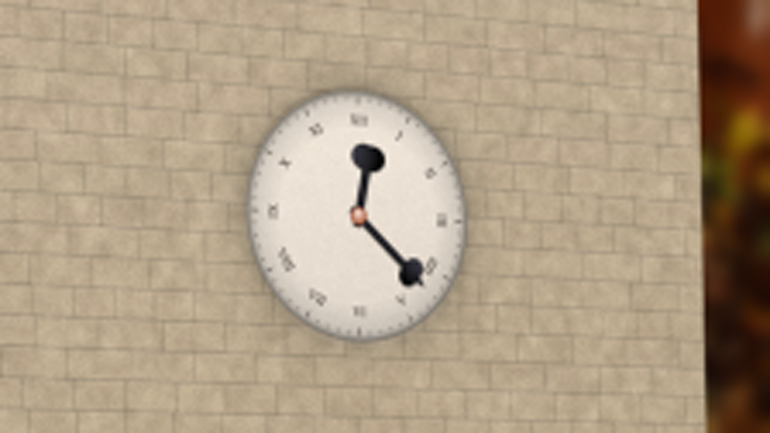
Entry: 12 h 22 min
